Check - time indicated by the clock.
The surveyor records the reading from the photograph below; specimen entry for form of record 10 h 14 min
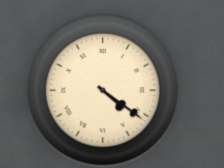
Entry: 4 h 21 min
